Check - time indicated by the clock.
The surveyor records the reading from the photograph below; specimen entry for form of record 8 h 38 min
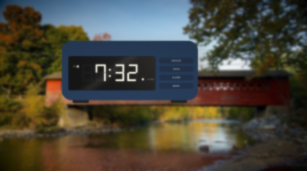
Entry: 7 h 32 min
